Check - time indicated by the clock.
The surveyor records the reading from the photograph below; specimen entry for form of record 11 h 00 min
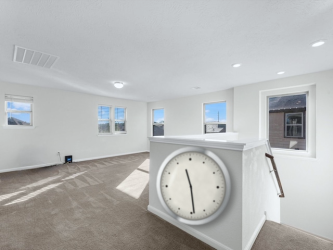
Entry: 11 h 29 min
